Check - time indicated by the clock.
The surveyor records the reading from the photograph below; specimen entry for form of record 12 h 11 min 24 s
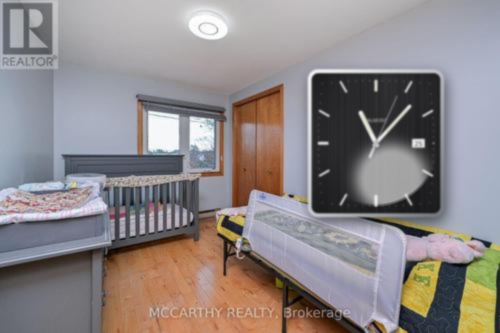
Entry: 11 h 07 min 04 s
